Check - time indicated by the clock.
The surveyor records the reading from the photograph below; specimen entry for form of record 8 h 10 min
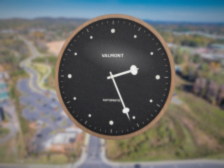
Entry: 2 h 26 min
